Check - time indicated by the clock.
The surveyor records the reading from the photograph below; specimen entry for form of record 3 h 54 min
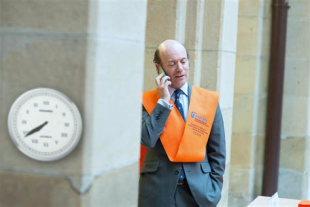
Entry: 7 h 39 min
